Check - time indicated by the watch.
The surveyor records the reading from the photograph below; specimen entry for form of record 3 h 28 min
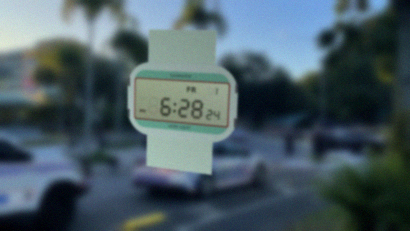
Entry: 6 h 28 min
